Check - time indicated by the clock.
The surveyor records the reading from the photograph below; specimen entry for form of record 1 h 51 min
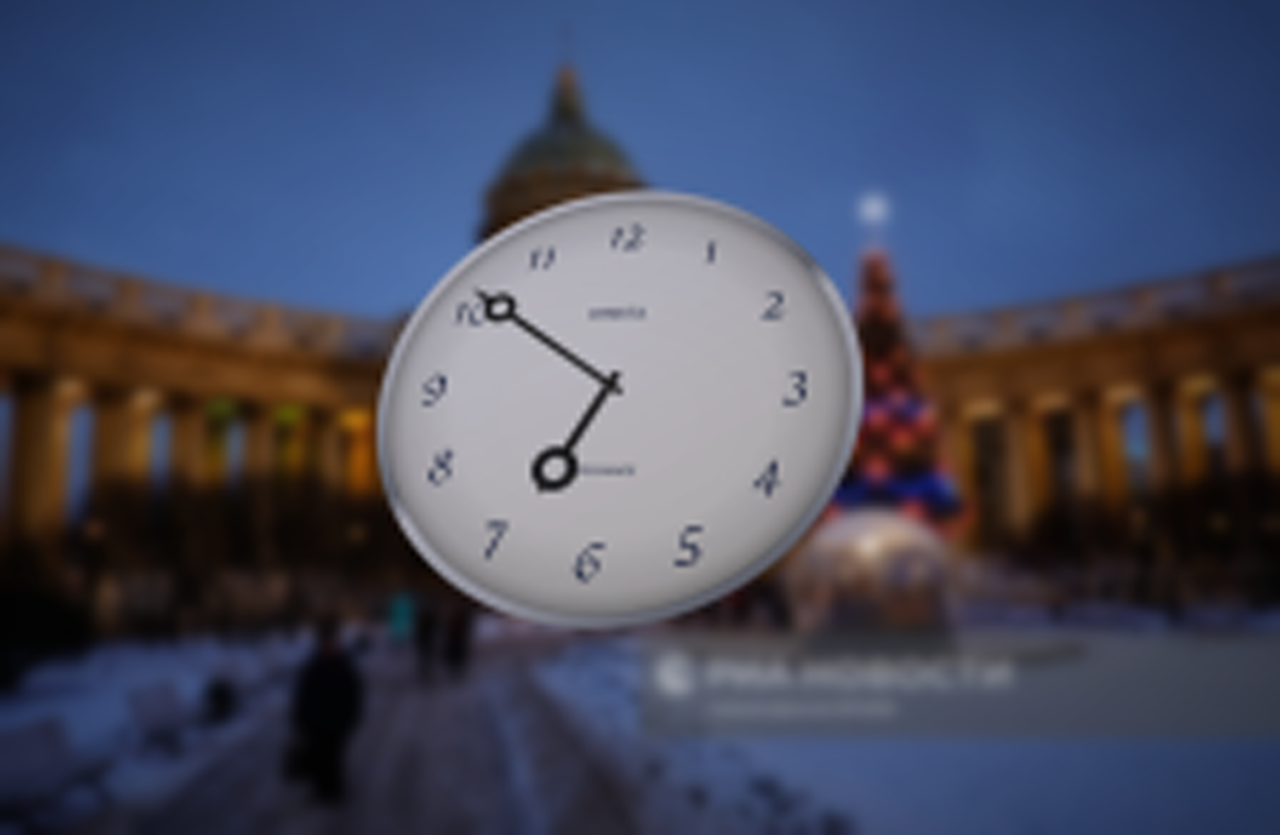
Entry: 6 h 51 min
